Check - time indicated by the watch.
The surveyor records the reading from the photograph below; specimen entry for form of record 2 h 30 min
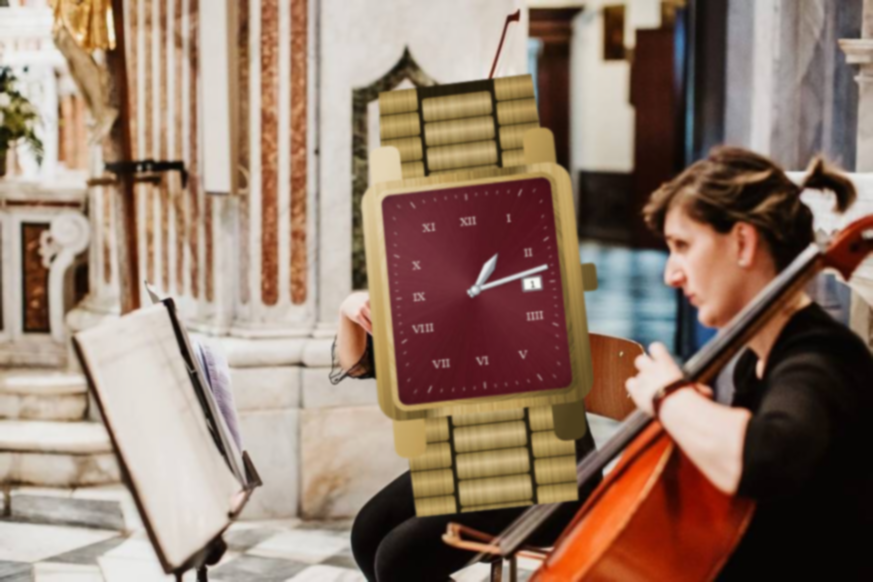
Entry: 1 h 13 min
